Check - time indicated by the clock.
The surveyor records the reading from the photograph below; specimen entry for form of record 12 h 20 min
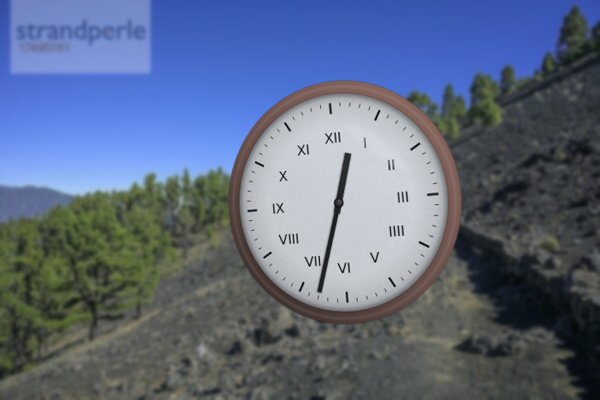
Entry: 12 h 33 min
